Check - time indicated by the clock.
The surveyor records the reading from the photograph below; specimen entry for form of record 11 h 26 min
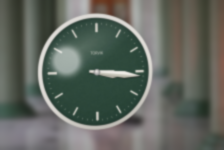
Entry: 3 h 16 min
